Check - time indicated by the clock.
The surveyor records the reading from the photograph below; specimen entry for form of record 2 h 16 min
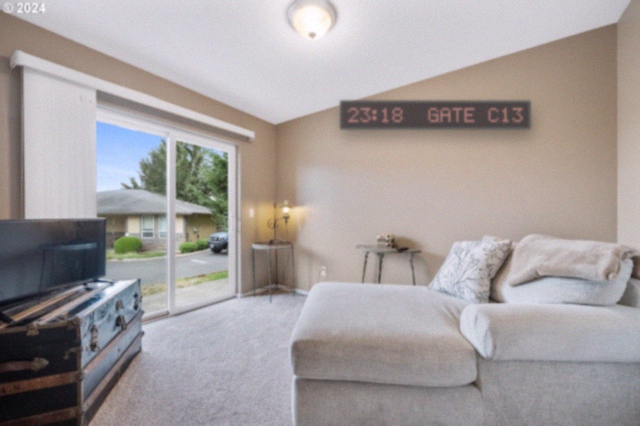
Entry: 23 h 18 min
